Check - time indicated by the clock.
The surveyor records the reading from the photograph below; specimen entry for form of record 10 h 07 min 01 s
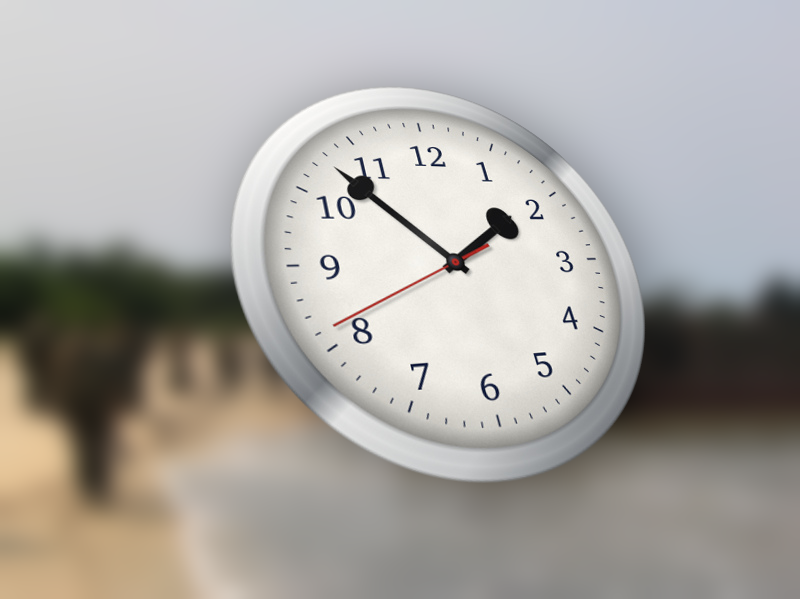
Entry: 1 h 52 min 41 s
